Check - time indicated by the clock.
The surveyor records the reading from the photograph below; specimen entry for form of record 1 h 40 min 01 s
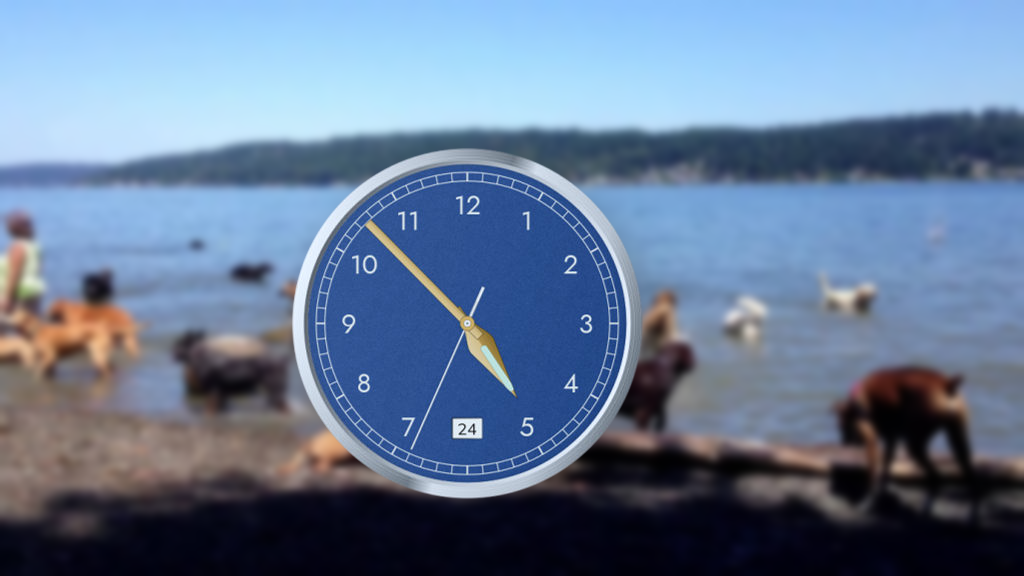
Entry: 4 h 52 min 34 s
